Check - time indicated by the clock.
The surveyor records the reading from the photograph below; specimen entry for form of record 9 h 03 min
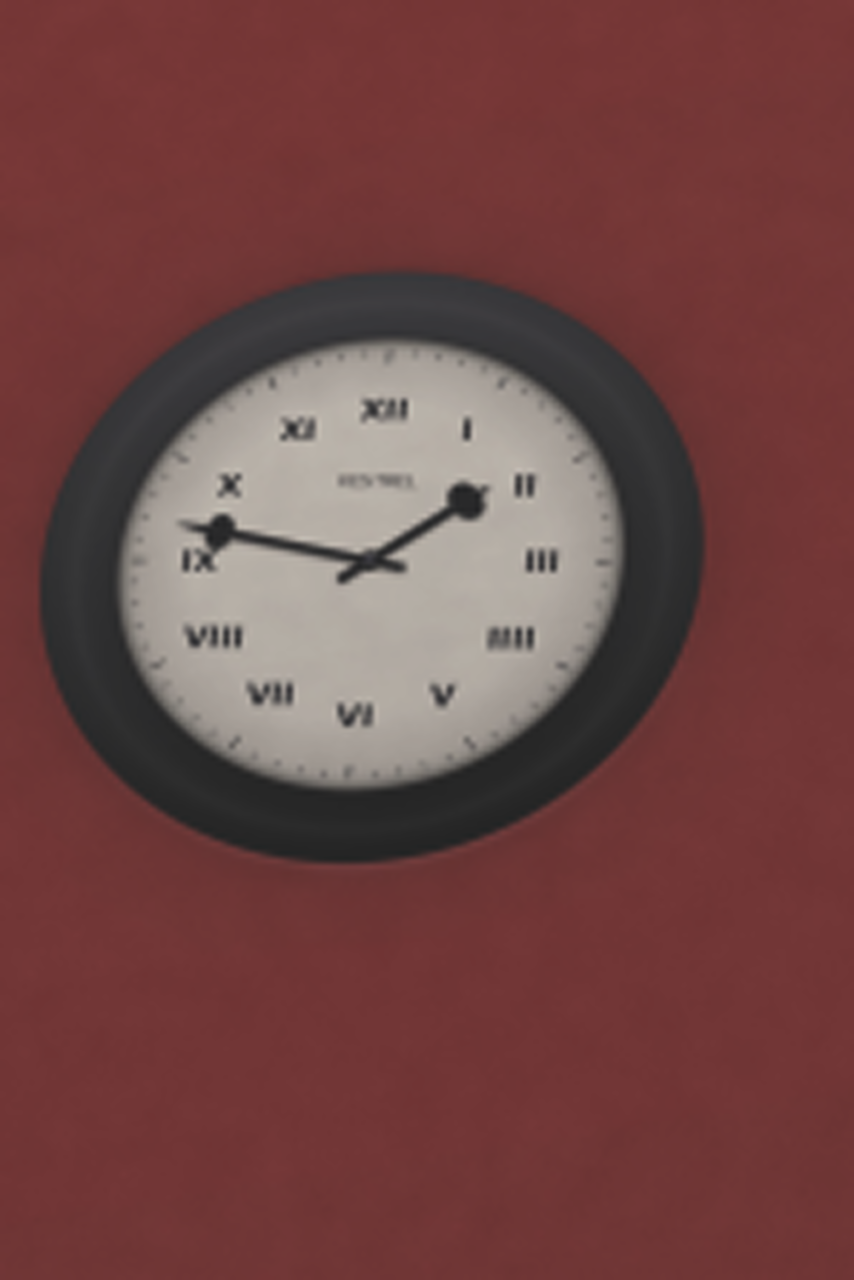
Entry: 1 h 47 min
